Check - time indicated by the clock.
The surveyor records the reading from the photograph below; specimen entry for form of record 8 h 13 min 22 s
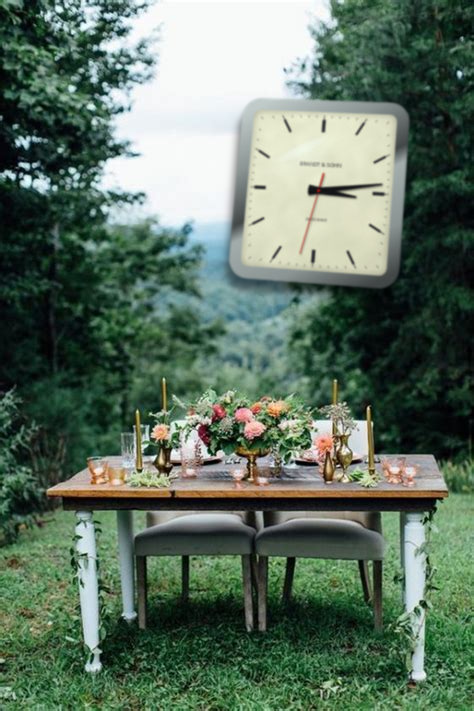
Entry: 3 h 13 min 32 s
